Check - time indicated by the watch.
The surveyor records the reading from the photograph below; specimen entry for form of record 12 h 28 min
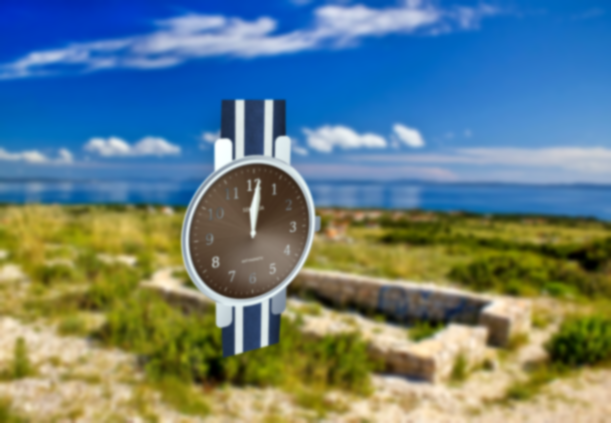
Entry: 12 h 01 min
